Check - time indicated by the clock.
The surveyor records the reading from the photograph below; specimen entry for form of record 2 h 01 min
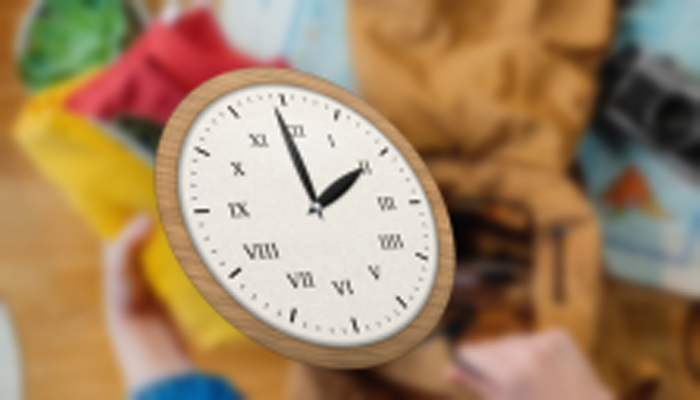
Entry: 1 h 59 min
